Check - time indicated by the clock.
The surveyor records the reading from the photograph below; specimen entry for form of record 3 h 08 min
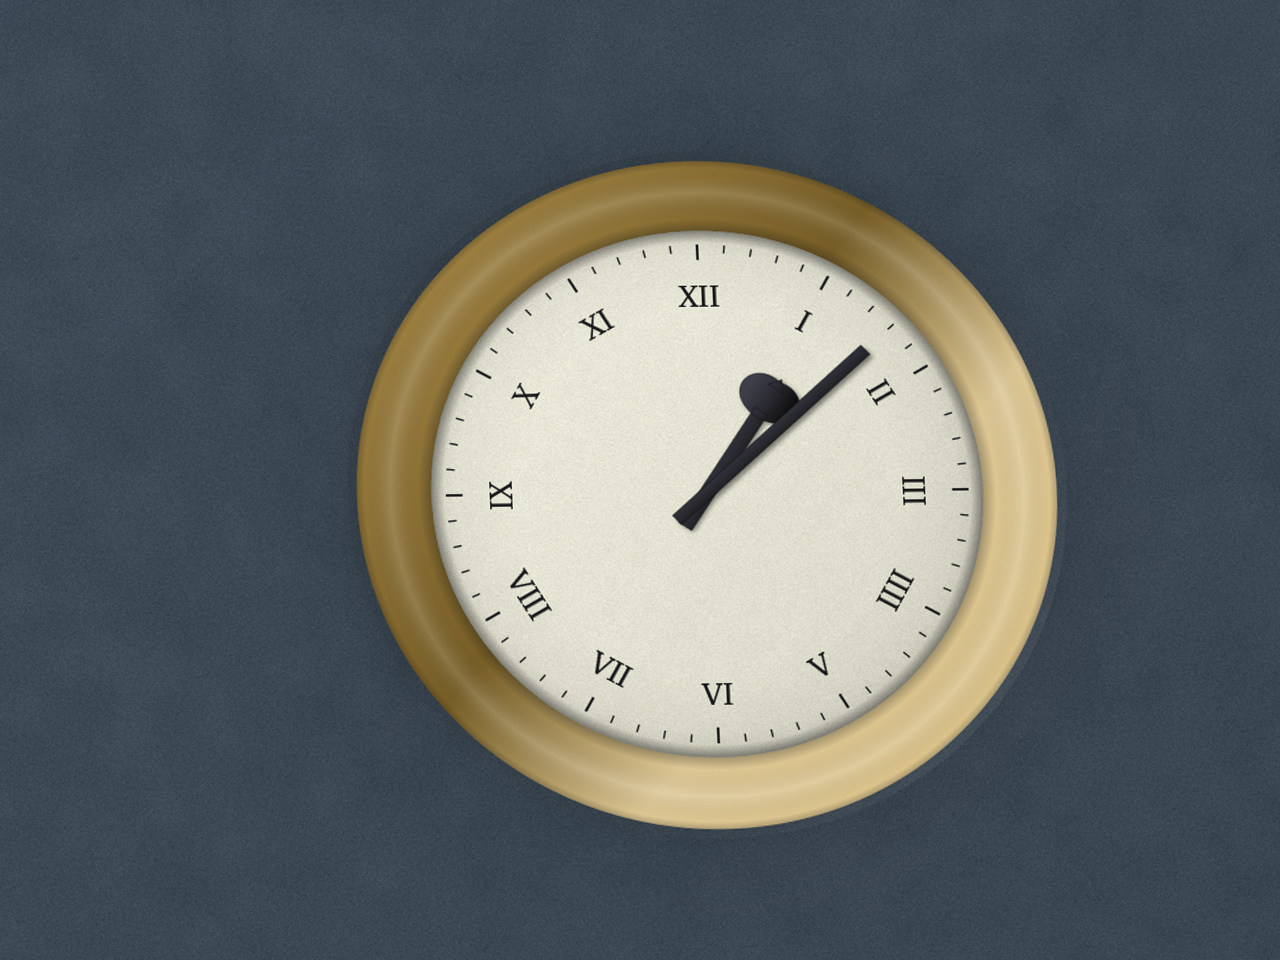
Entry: 1 h 08 min
